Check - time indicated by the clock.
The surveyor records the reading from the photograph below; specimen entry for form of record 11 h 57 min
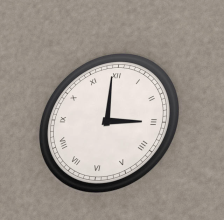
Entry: 2 h 59 min
